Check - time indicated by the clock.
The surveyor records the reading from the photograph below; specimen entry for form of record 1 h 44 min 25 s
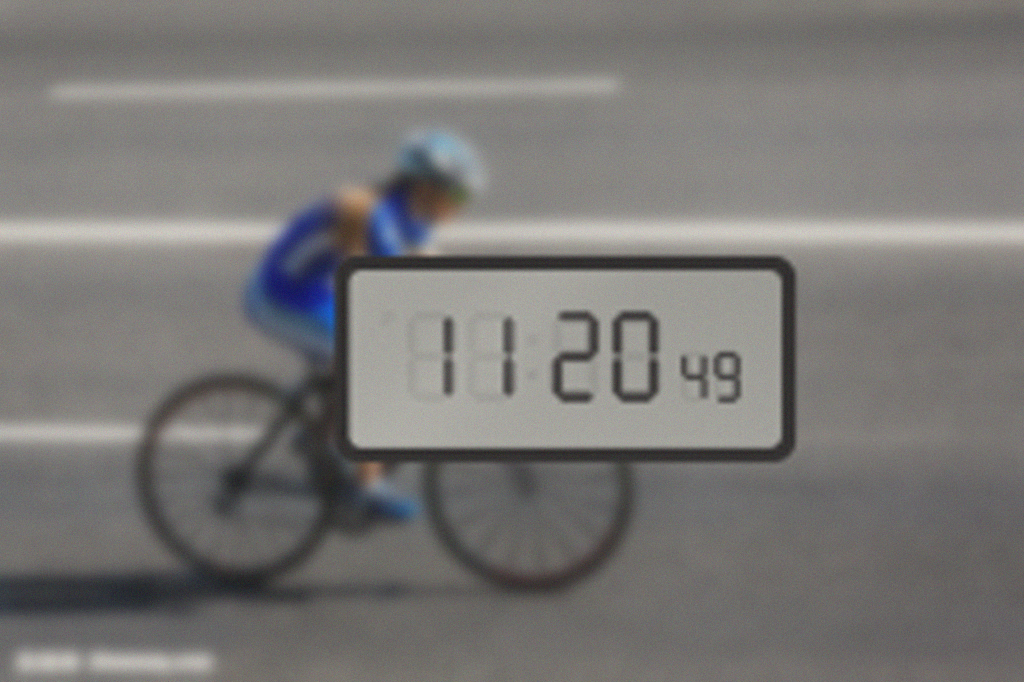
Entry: 11 h 20 min 49 s
